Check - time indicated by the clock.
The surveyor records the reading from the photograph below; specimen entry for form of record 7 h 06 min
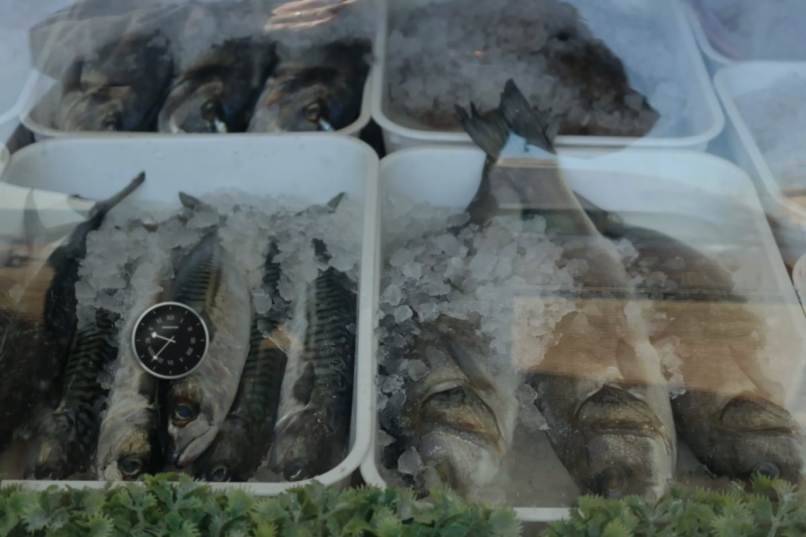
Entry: 9 h 37 min
